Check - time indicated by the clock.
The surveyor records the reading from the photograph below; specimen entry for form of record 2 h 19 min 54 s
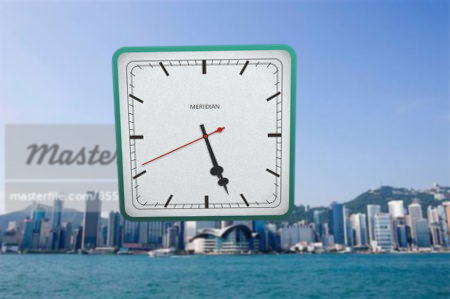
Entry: 5 h 26 min 41 s
